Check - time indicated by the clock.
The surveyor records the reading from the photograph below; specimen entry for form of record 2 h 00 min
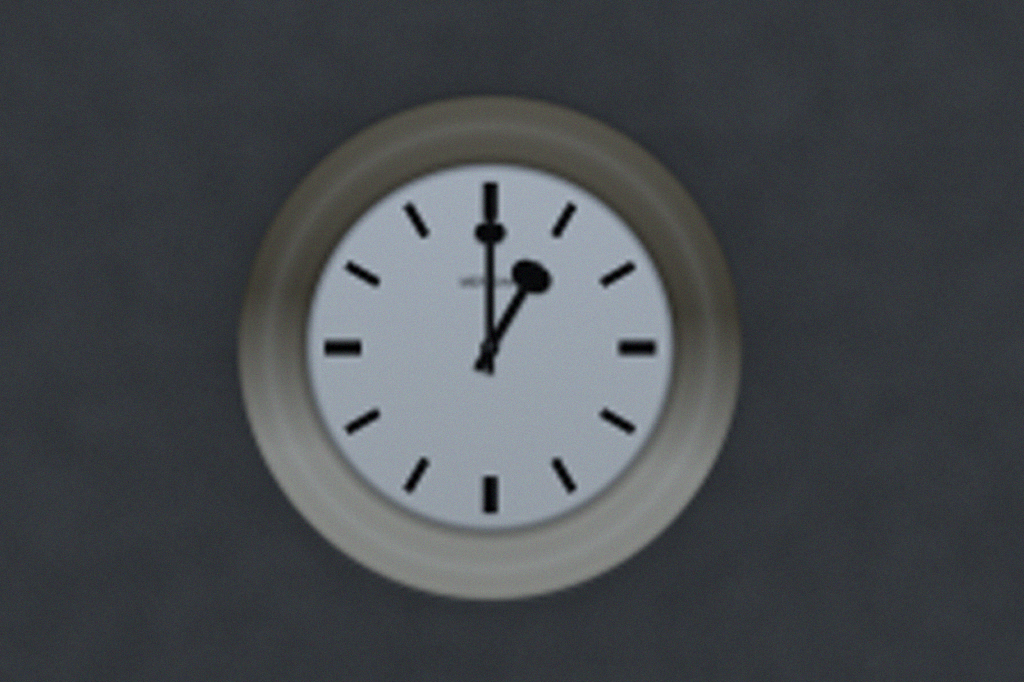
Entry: 1 h 00 min
